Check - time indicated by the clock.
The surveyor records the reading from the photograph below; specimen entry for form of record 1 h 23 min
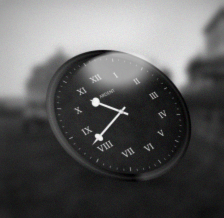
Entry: 10 h 42 min
